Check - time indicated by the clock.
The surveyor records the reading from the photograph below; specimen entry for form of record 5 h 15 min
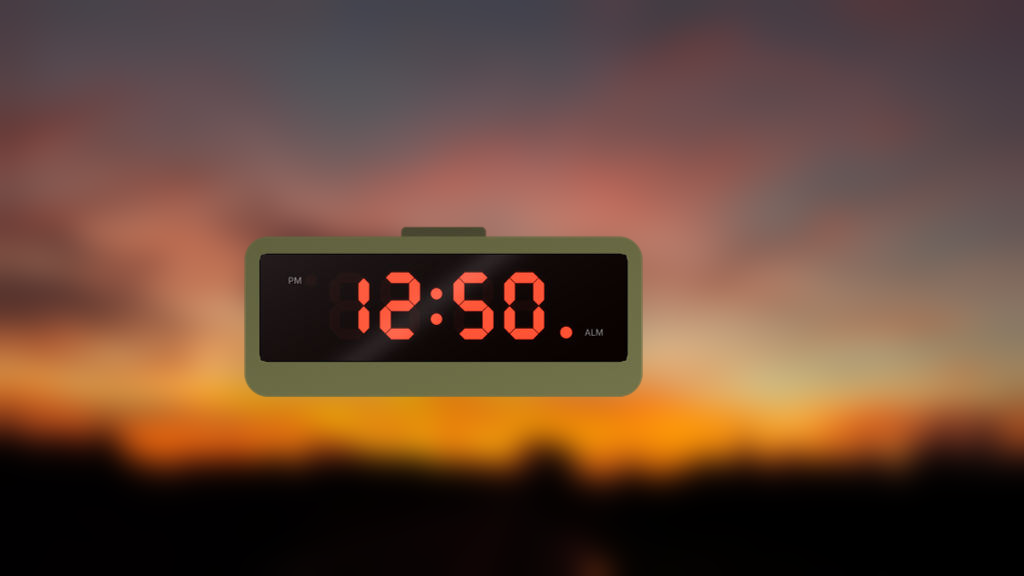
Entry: 12 h 50 min
